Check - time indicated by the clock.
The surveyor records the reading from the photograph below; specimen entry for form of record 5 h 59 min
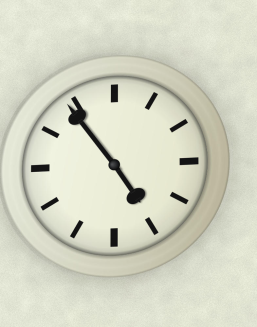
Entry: 4 h 54 min
